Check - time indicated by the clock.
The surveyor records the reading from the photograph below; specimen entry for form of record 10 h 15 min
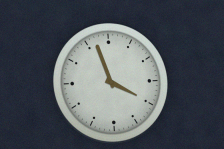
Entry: 3 h 57 min
